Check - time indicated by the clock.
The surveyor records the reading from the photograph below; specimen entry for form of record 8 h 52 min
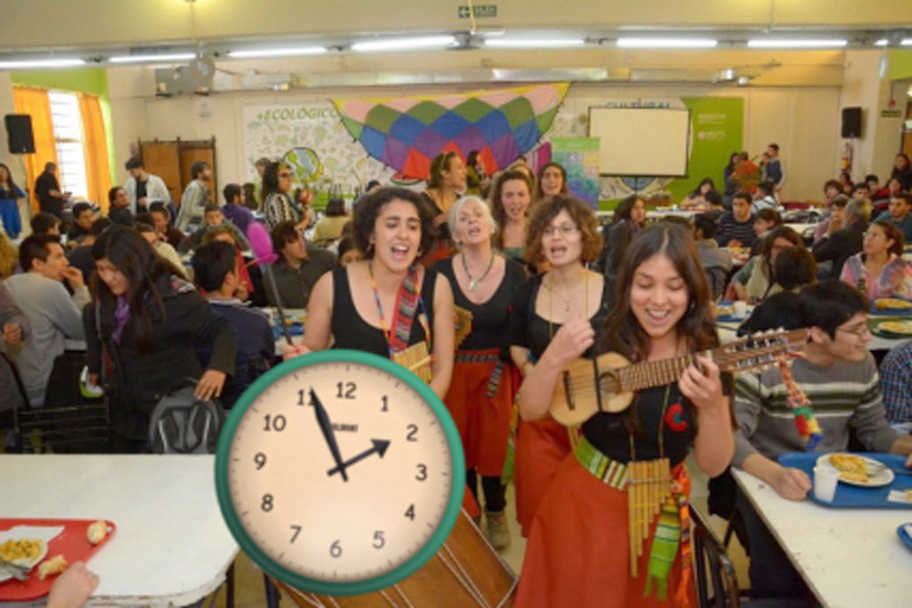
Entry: 1 h 56 min
